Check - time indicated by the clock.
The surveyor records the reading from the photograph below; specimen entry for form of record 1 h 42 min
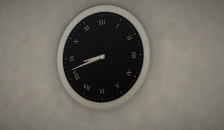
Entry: 8 h 42 min
